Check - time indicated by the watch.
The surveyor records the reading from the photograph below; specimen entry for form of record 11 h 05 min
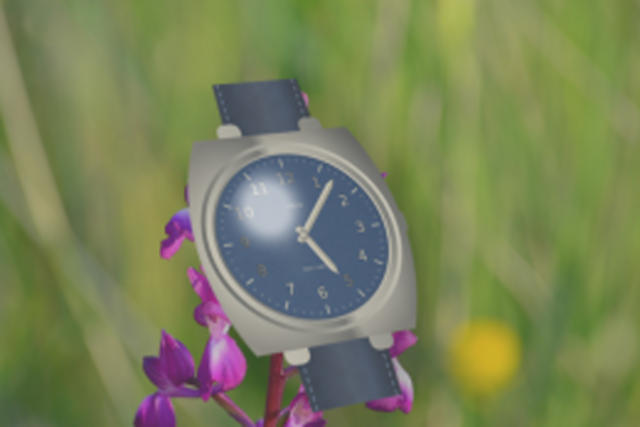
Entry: 5 h 07 min
